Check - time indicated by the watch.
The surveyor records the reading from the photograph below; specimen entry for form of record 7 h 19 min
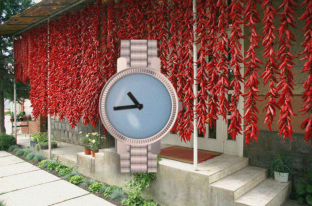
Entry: 10 h 44 min
